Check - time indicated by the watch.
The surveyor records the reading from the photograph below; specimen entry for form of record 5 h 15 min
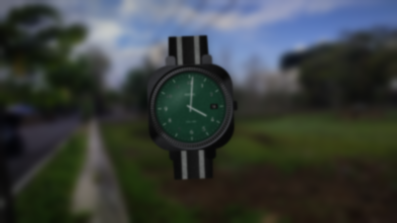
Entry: 4 h 01 min
